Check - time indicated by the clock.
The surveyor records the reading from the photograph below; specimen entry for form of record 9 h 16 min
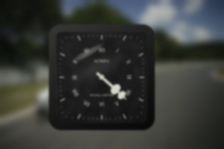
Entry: 4 h 22 min
